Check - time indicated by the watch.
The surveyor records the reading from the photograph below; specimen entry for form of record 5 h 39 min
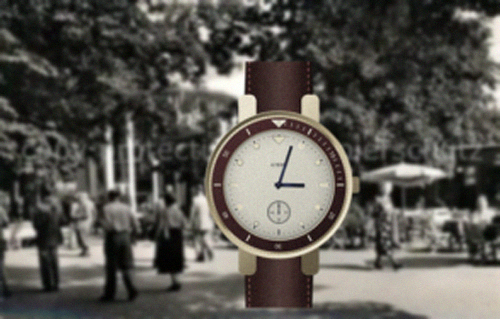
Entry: 3 h 03 min
